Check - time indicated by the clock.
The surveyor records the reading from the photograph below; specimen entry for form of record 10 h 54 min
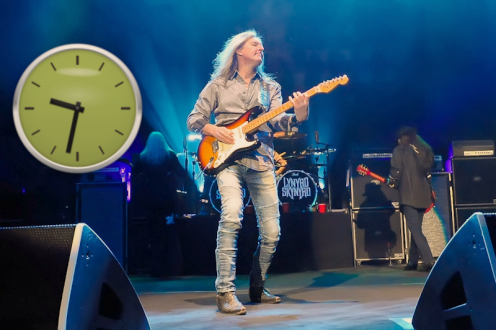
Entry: 9 h 32 min
